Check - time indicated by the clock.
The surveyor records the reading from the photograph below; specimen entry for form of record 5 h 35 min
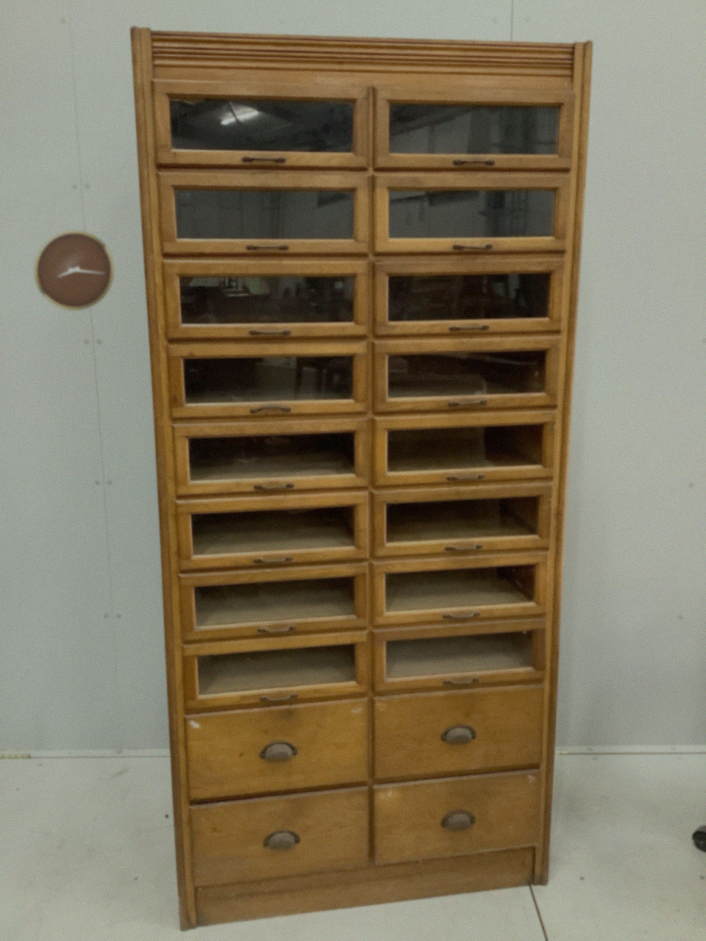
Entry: 8 h 16 min
